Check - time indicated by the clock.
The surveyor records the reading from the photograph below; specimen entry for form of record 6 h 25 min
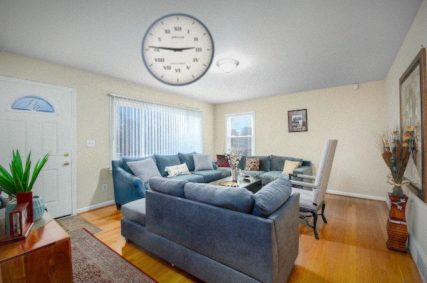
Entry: 2 h 46 min
